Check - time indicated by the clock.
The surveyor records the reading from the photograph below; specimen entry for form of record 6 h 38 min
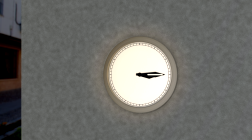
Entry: 3 h 15 min
